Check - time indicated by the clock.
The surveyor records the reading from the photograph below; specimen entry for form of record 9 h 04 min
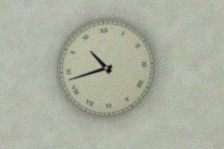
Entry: 10 h 43 min
